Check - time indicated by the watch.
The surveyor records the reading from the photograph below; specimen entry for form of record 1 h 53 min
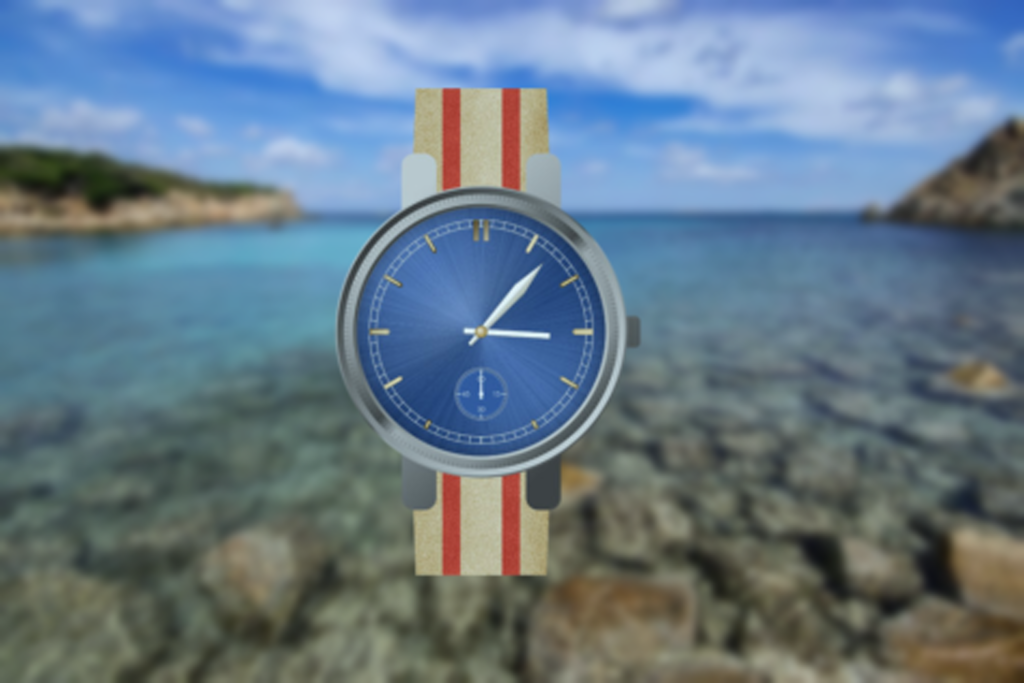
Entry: 3 h 07 min
